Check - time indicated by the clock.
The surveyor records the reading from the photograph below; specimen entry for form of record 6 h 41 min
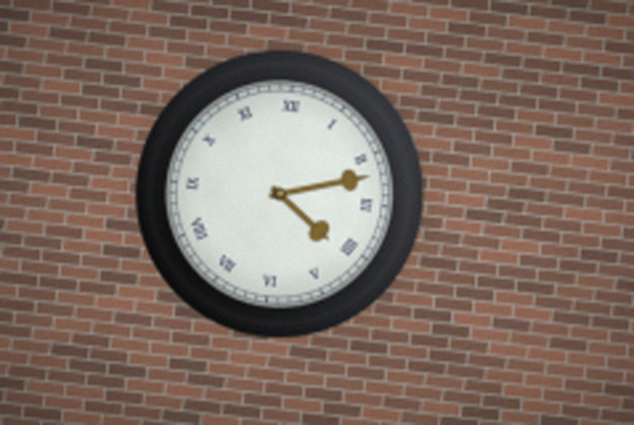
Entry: 4 h 12 min
